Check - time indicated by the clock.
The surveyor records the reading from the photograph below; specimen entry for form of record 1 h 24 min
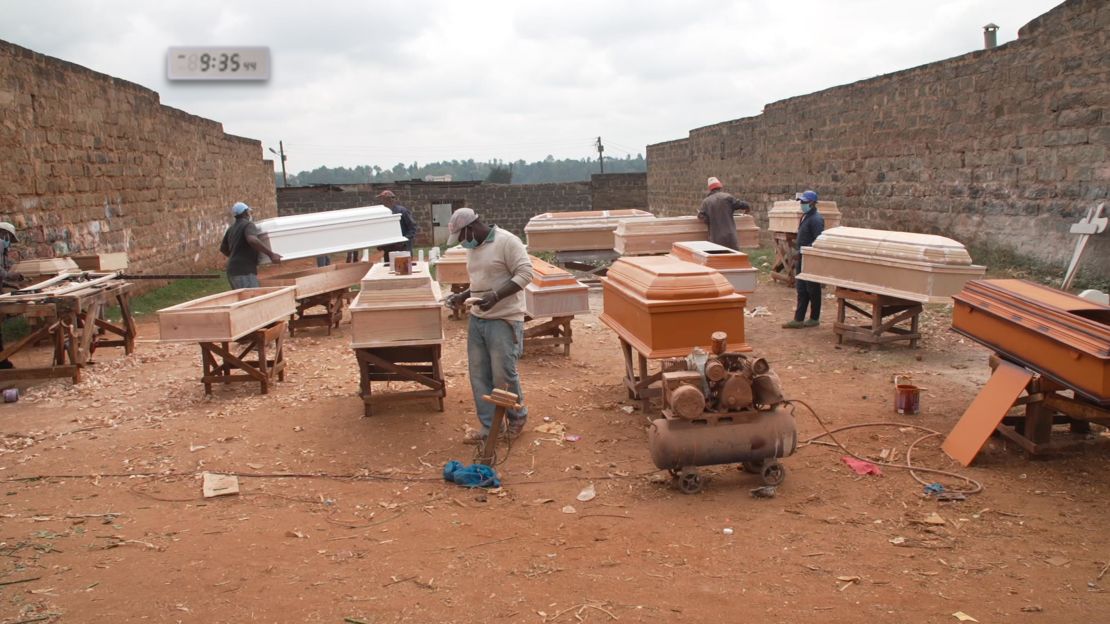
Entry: 9 h 35 min
